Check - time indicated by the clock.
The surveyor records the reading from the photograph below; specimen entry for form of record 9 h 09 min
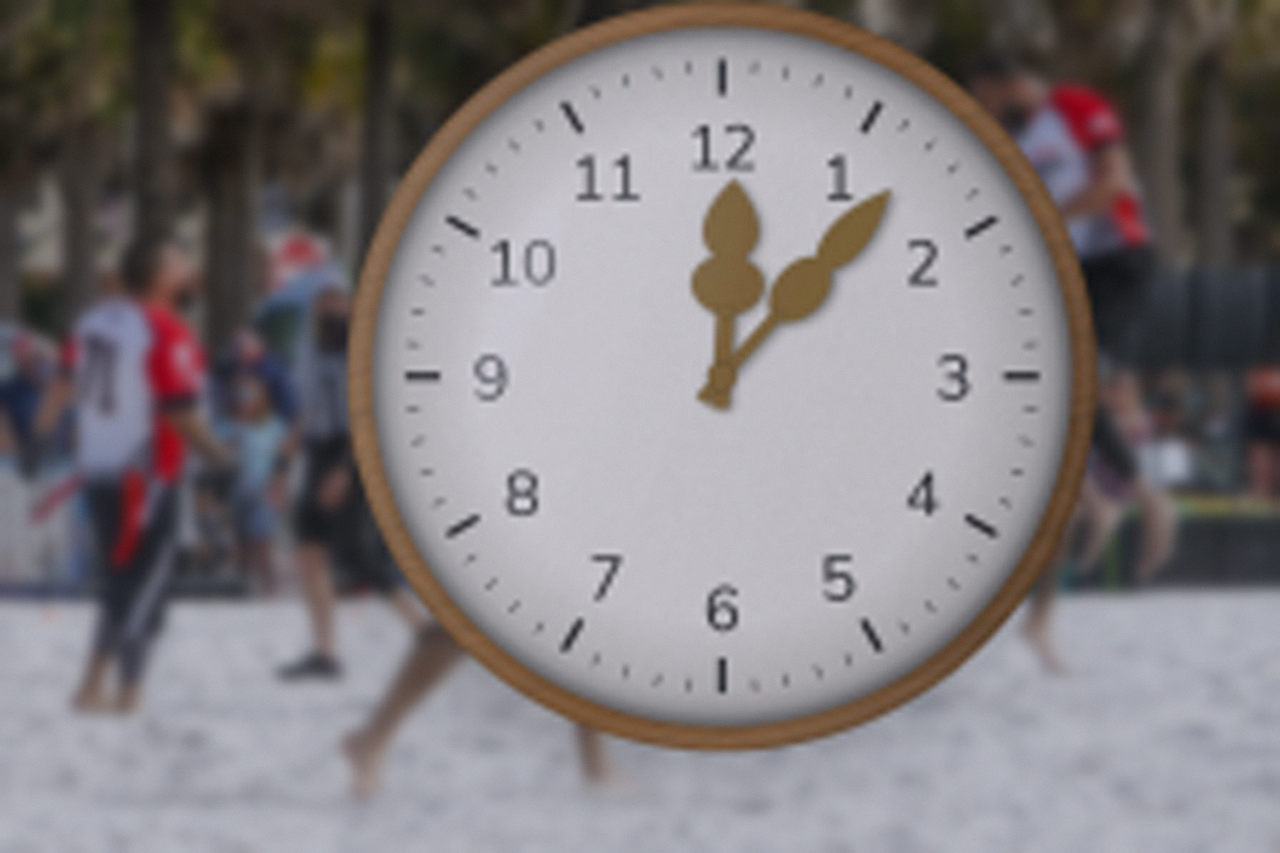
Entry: 12 h 07 min
